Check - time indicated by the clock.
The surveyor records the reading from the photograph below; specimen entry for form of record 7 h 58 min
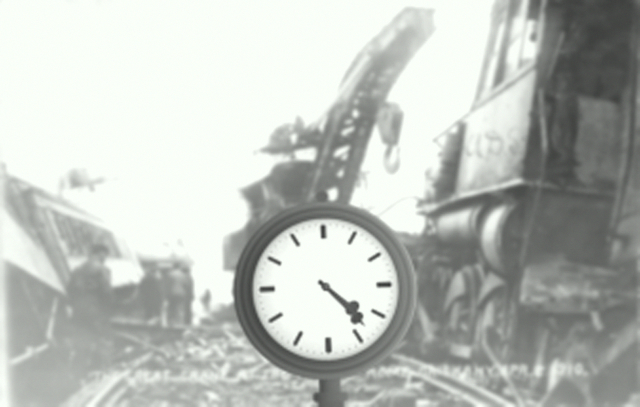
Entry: 4 h 23 min
